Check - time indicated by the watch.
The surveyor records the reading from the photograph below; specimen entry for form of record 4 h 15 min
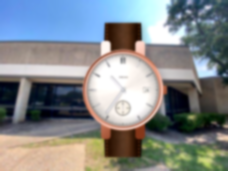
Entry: 10 h 36 min
